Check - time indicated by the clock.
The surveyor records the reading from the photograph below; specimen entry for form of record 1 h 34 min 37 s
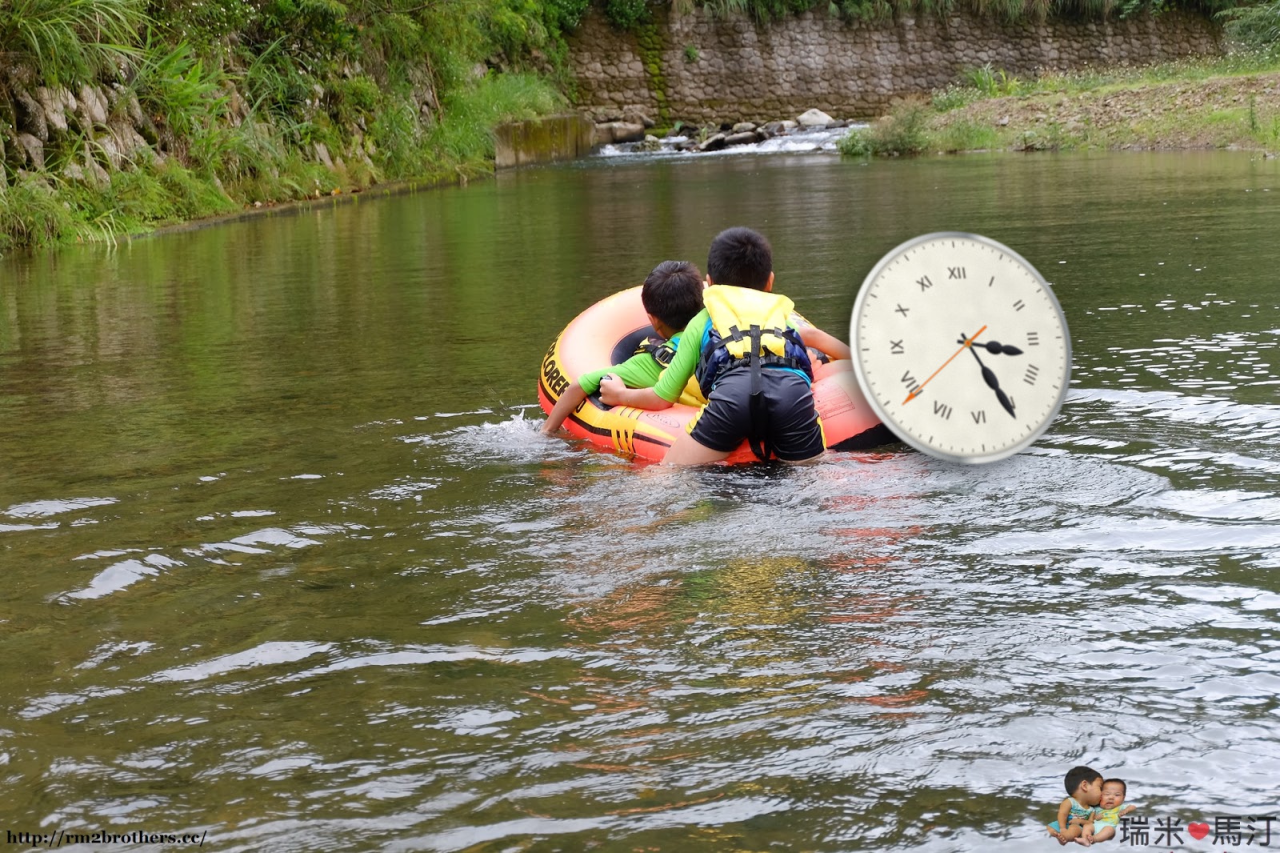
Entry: 3 h 25 min 39 s
